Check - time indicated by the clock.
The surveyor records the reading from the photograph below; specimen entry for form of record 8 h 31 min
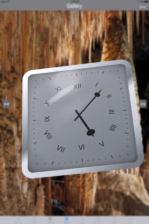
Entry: 5 h 07 min
